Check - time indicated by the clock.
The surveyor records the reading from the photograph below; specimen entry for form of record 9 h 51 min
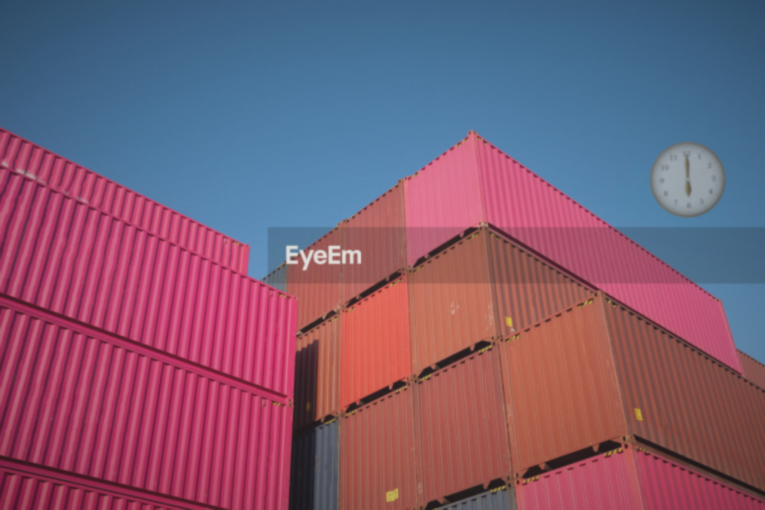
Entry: 6 h 00 min
